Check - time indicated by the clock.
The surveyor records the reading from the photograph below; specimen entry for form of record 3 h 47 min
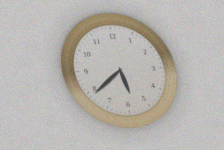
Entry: 5 h 39 min
